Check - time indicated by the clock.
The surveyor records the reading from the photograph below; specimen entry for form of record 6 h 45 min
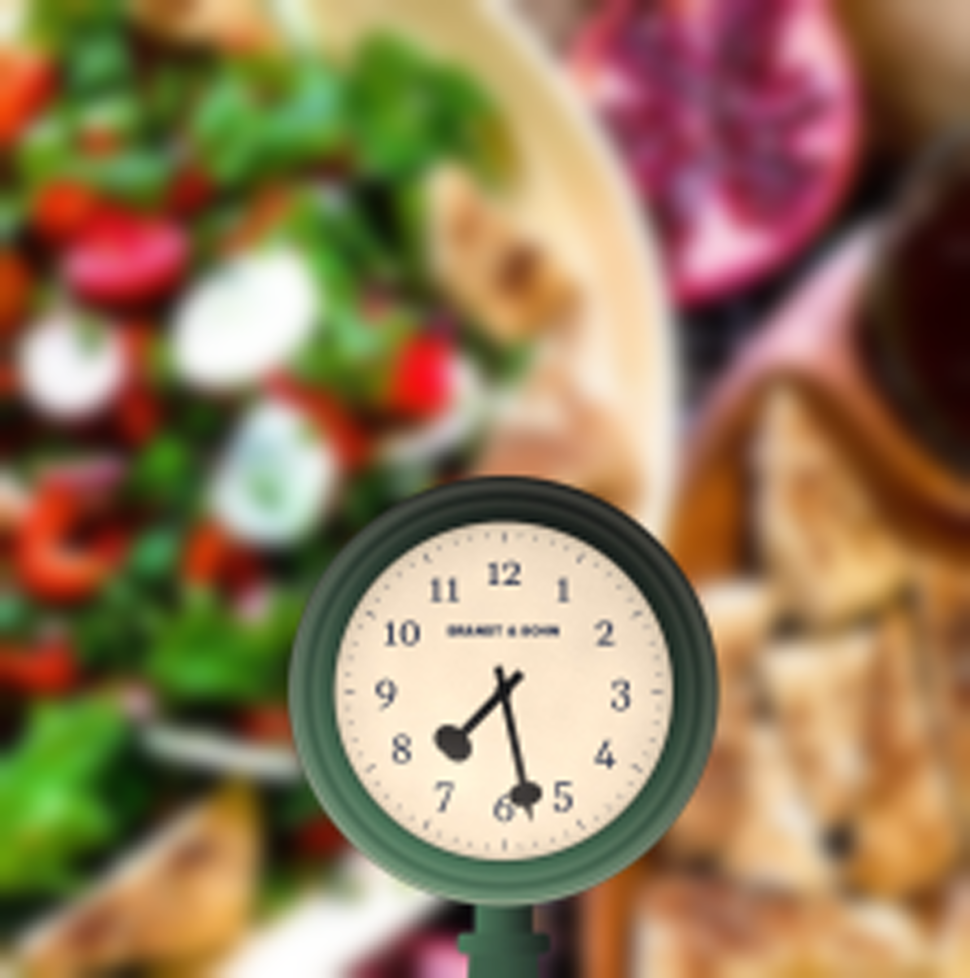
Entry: 7 h 28 min
